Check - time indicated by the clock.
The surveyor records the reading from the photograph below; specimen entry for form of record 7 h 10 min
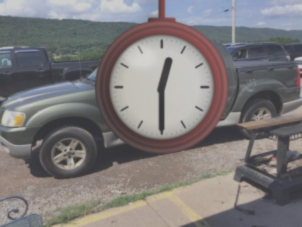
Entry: 12 h 30 min
